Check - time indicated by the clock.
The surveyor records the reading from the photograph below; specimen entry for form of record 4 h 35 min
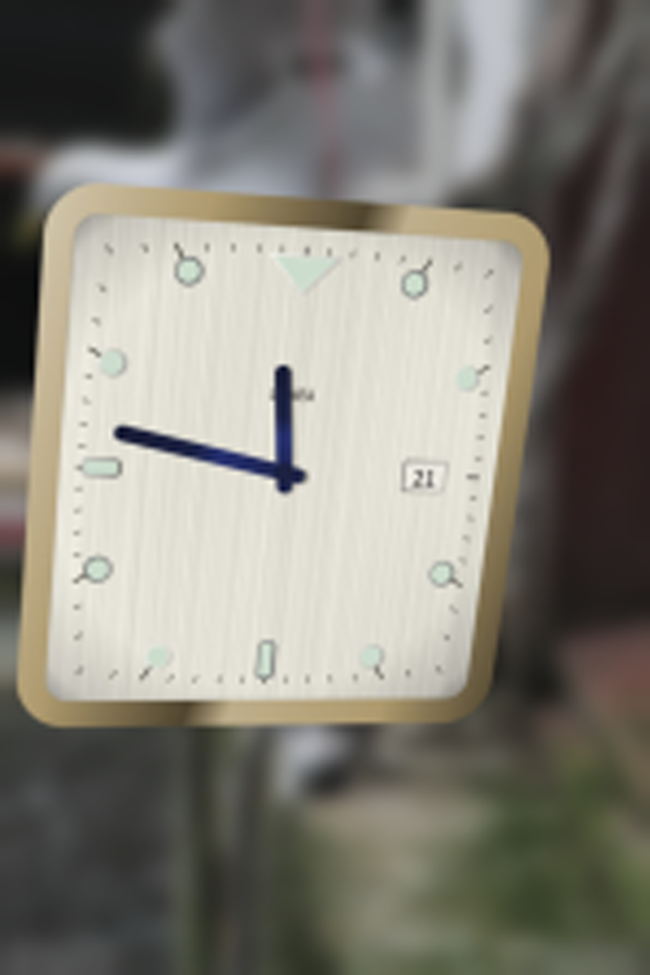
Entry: 11 h 47 min
